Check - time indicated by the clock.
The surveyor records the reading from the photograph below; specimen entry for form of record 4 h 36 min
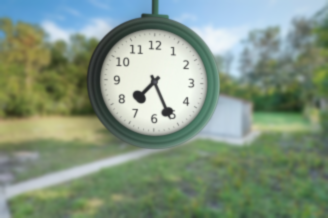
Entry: 7 h 26 min
